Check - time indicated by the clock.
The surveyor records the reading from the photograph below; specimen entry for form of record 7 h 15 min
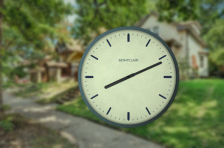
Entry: 8 h 11 min
